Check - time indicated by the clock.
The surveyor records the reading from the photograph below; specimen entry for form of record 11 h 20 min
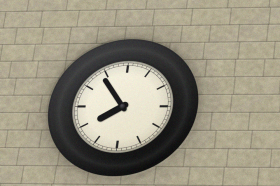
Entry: 7 h 54 min
